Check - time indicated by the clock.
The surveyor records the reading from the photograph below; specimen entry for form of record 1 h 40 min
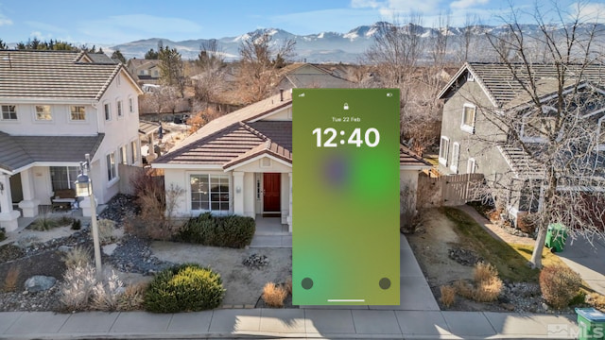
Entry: 12 h 40 min
